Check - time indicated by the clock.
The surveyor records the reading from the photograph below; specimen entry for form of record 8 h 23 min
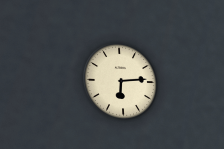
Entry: 6 h 14 min
